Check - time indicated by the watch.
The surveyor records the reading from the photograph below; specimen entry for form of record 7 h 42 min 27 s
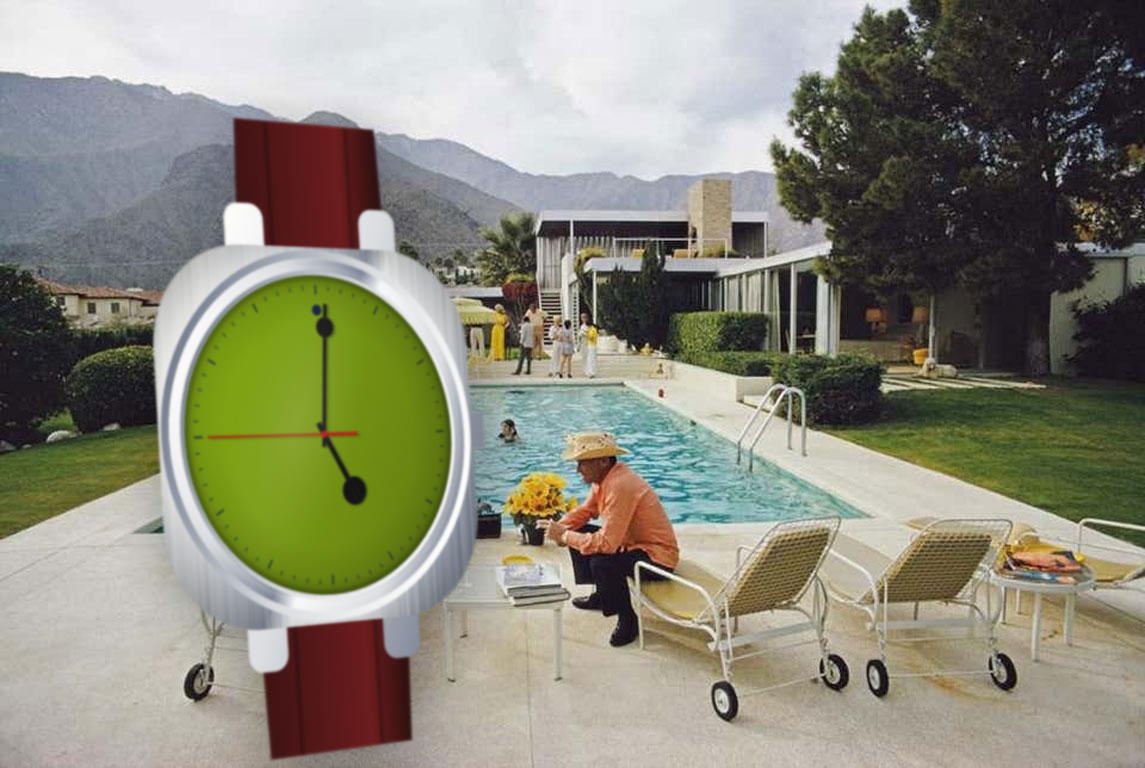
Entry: 5 h 00 min 45 s
